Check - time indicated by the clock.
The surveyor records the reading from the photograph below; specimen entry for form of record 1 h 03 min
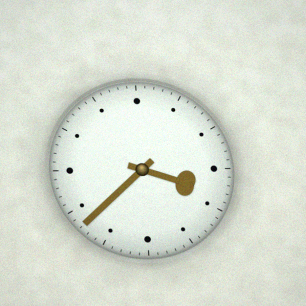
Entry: 3 h 38 min
